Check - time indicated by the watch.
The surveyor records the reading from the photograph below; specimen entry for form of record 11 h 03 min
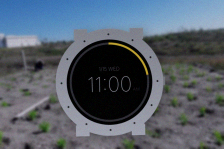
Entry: 11 h 00 min
